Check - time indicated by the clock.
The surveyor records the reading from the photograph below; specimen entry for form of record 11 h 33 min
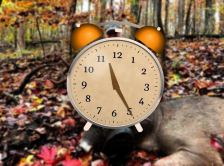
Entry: 11 h 25 min
